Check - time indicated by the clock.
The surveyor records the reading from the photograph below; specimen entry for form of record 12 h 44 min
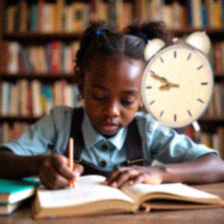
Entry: 8 h 49 min
